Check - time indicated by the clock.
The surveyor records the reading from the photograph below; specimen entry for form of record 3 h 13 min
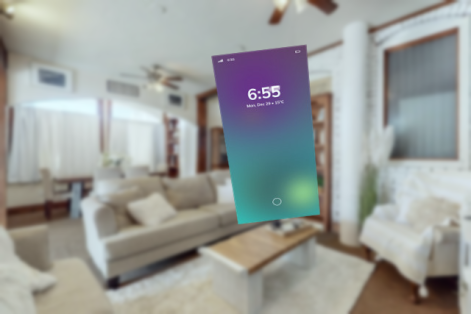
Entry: 6 h 55 min
